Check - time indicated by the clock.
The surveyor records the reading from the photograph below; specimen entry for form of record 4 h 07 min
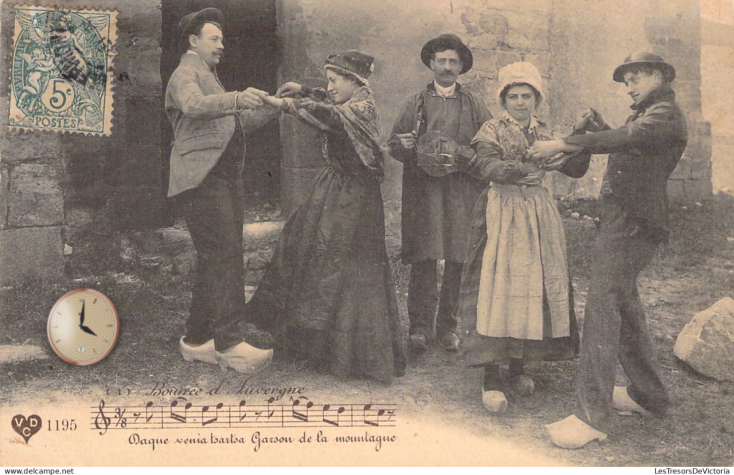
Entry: 4 h 01 min
